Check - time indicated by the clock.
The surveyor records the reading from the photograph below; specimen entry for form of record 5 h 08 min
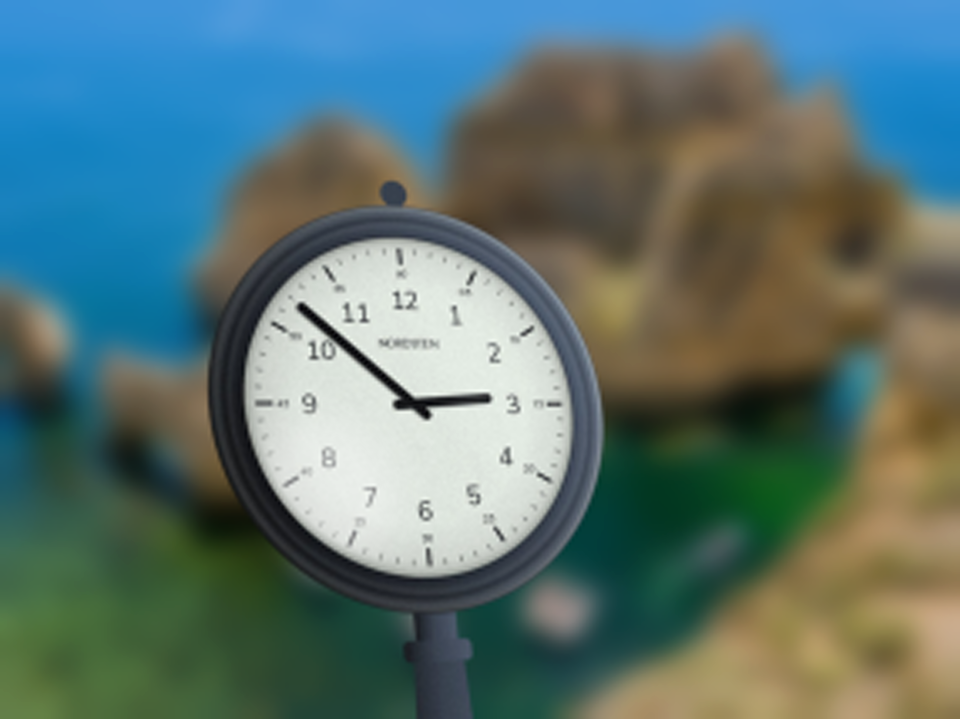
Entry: 2 h 52 min
